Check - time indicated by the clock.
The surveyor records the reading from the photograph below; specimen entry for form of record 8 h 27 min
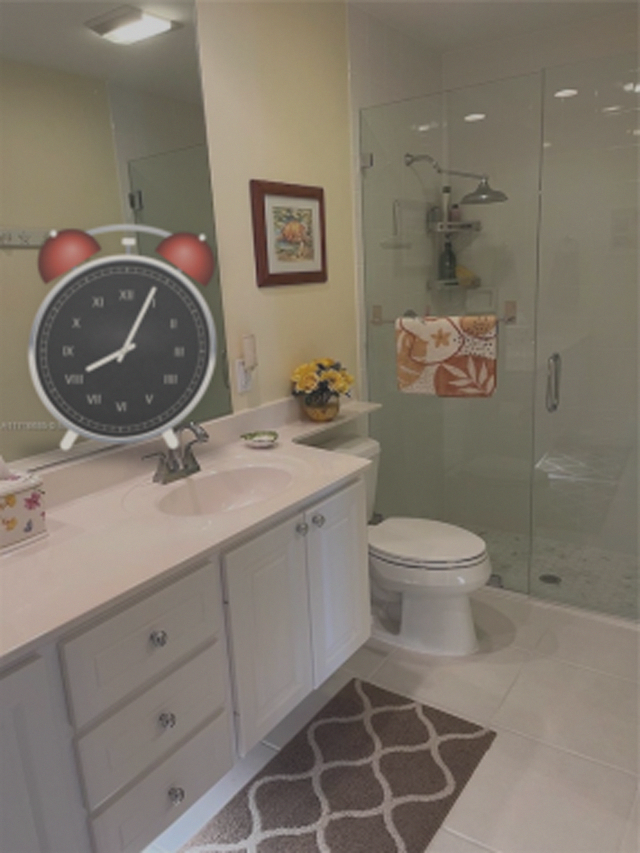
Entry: 8 h 04 min
